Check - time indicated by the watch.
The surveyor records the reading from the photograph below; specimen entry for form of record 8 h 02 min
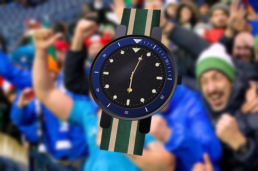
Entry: 6 h 03 min
